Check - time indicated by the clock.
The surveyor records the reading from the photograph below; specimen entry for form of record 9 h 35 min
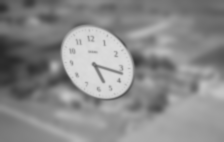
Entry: 5 h 17 min
